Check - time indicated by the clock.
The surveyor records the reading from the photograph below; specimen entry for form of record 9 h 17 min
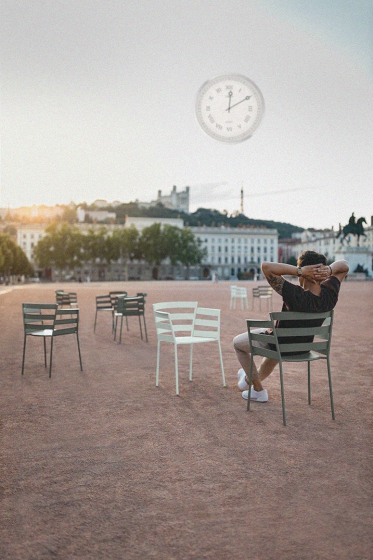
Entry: 12 h 10 min
